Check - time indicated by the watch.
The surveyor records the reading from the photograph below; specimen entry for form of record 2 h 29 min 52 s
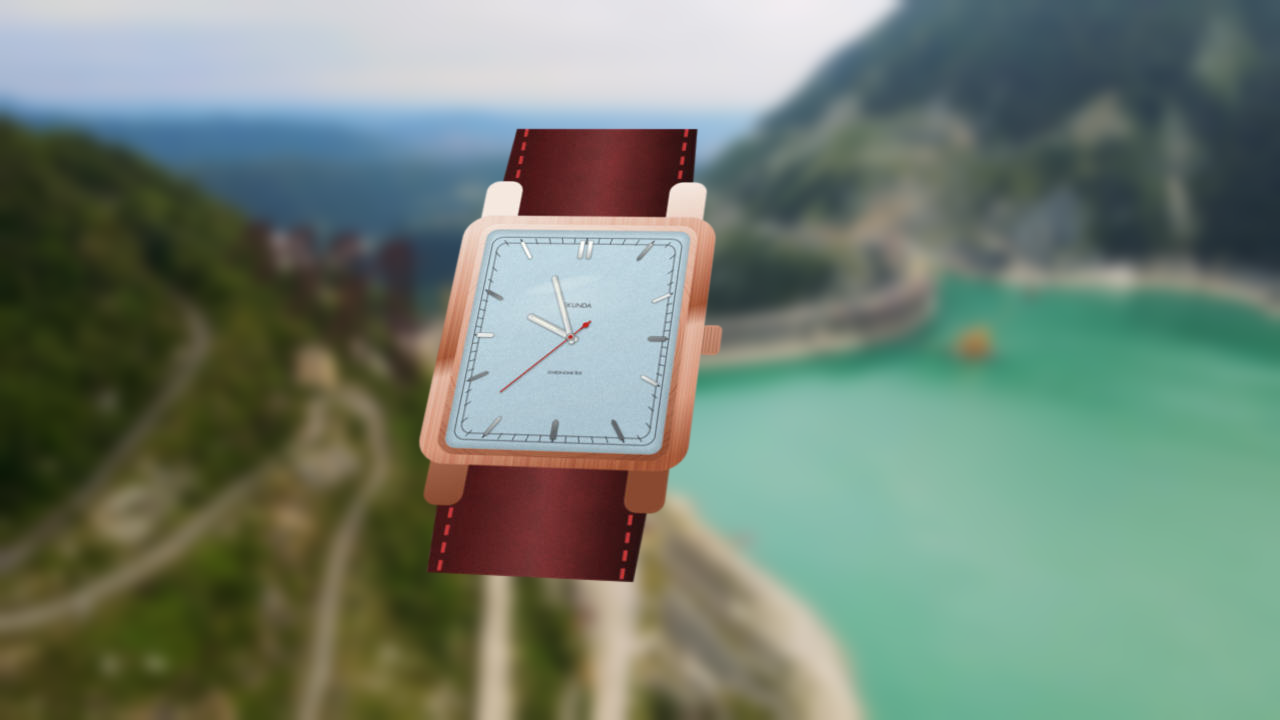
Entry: 9 h 56 min 37 s
